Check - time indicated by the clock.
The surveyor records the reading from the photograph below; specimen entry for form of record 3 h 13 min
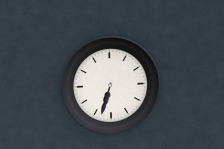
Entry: 6 h 33 min
